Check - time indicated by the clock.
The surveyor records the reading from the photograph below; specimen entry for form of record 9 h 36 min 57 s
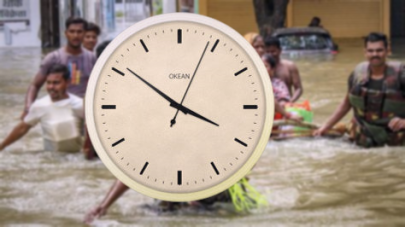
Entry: 3 h 51 min 04 s
